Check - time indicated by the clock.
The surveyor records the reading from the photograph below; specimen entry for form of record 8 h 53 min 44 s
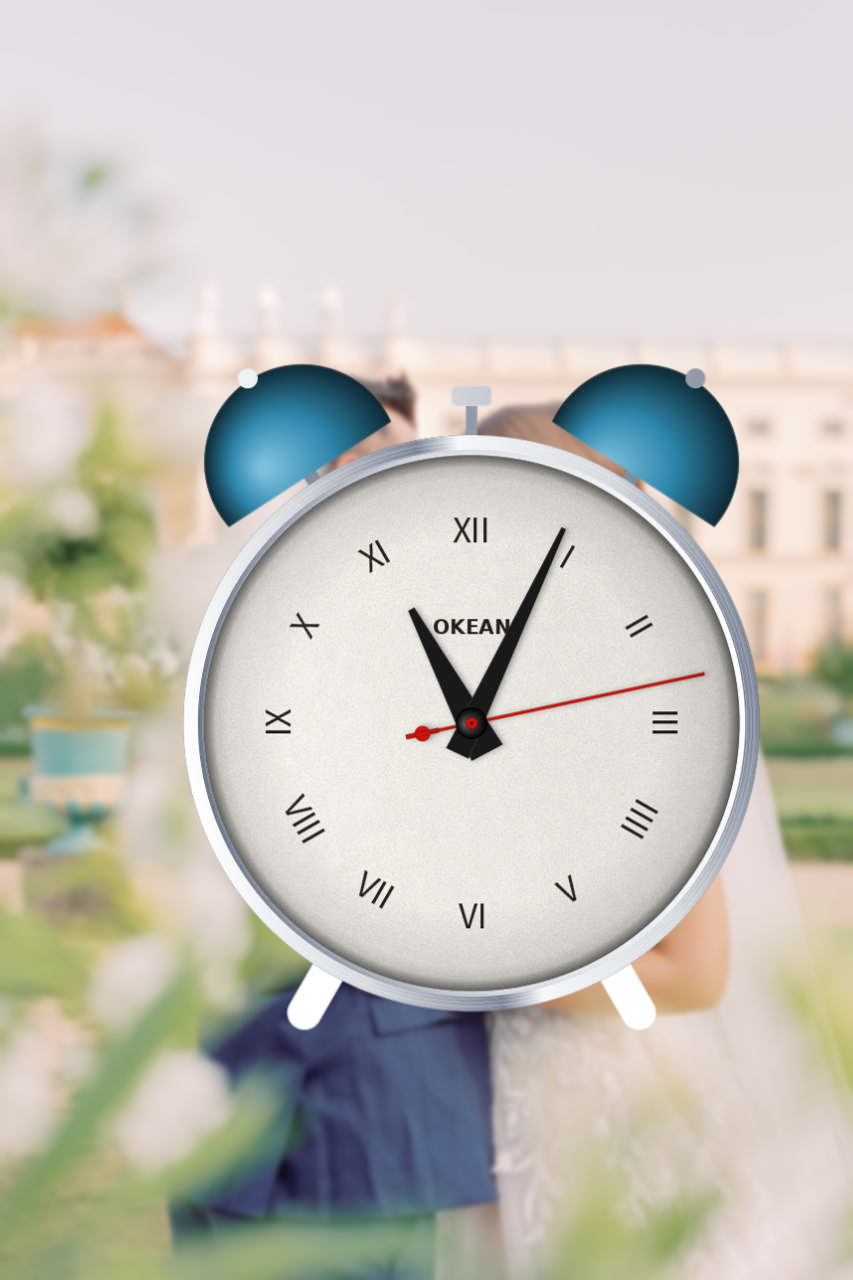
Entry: 11 h 04 min 13 s
